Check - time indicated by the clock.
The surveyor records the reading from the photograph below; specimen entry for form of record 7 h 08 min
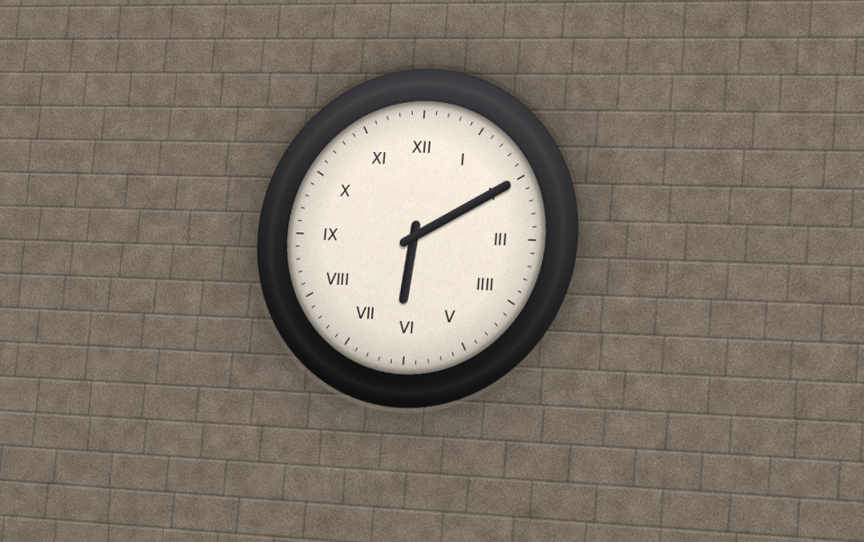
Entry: 6 h 10 min
